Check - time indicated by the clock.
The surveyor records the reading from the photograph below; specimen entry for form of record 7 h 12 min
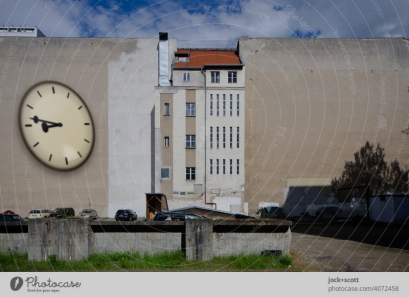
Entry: 8 h 47 min
